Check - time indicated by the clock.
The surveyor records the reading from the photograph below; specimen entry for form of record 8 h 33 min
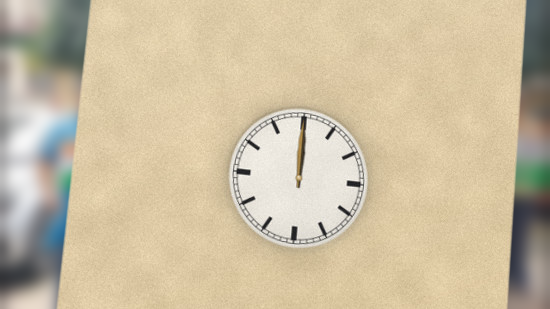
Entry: 12 h 00 min
